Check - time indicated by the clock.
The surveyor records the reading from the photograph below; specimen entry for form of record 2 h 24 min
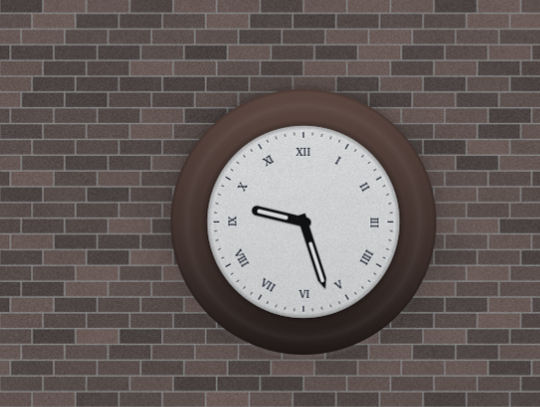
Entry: 9 h 27 min
